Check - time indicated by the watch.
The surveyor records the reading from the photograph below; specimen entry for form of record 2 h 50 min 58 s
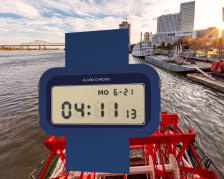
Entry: 4 h 11 min 13 s
